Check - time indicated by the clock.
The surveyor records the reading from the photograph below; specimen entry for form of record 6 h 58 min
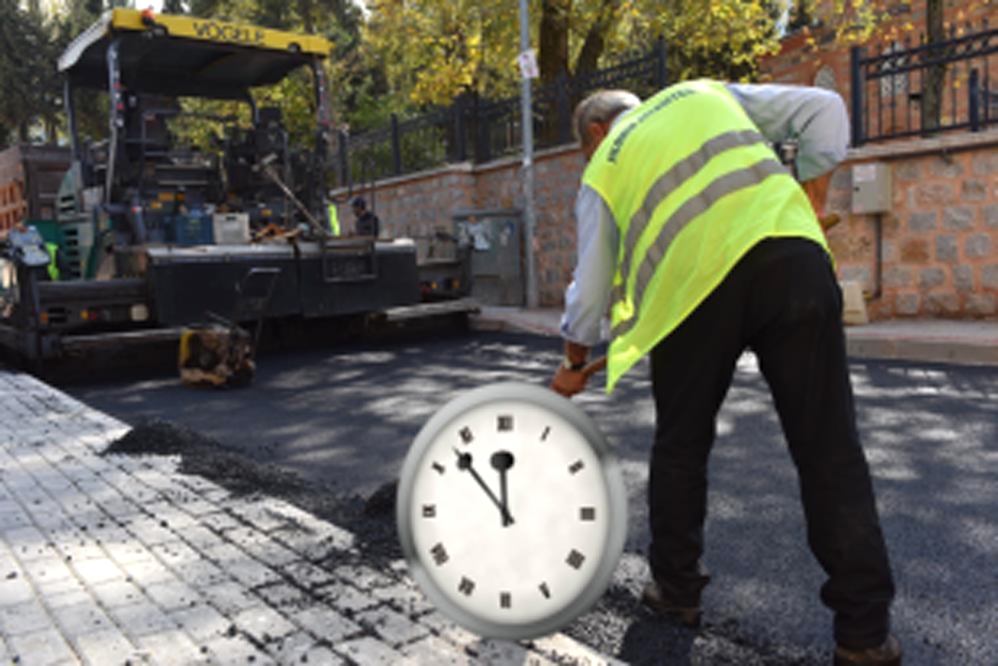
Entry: 11 h 53 min
